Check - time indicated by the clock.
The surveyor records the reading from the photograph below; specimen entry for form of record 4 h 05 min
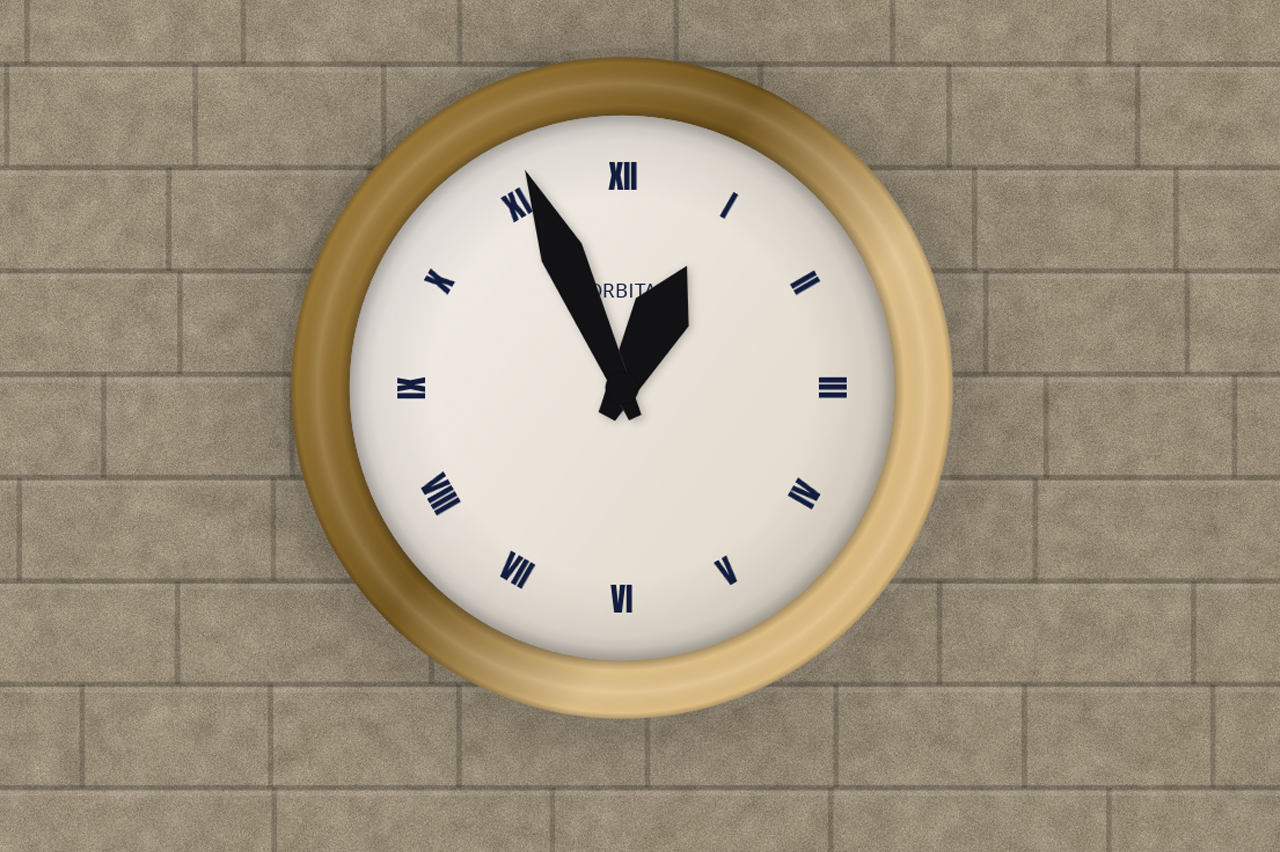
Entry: 12 h 56 min
